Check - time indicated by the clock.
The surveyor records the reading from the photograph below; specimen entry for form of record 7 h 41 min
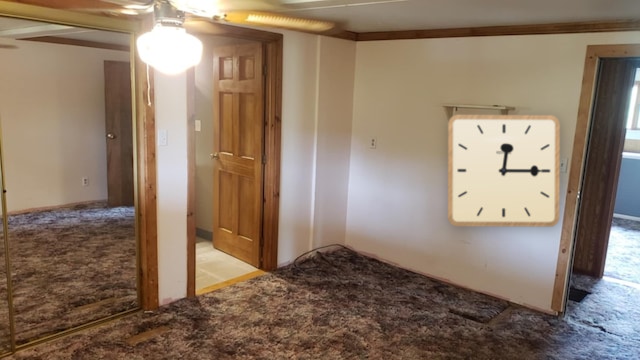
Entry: 12 h 15 min
